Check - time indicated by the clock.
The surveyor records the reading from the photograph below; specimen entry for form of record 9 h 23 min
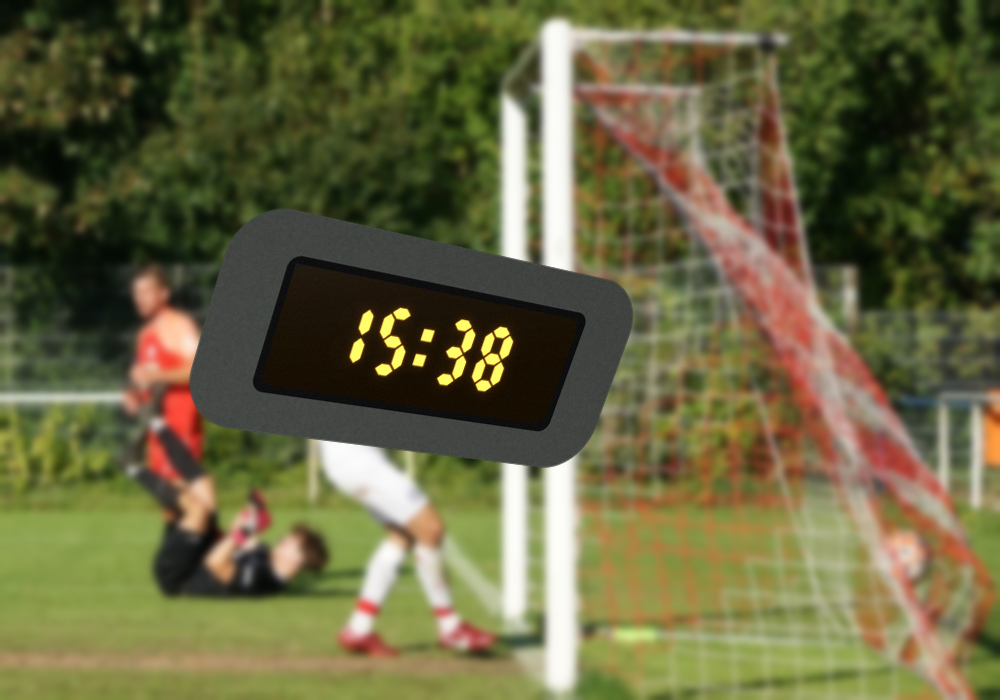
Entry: 15 h 38 min
